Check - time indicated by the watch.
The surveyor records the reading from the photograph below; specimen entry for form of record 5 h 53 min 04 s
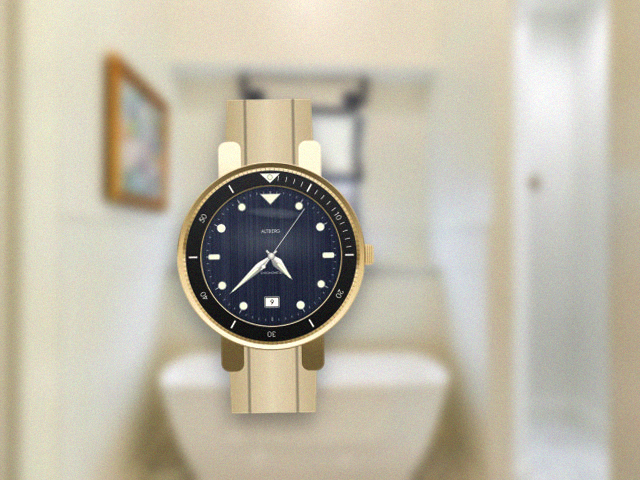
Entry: 4 h 38 min 06 s
